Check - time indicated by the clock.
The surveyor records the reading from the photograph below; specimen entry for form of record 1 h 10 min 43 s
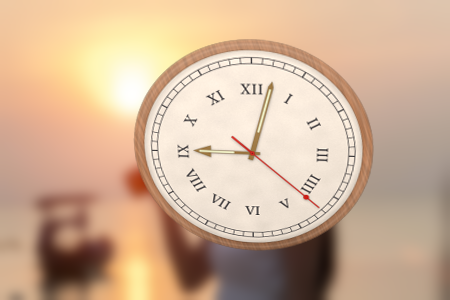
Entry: 9 h 02 min 22 s
